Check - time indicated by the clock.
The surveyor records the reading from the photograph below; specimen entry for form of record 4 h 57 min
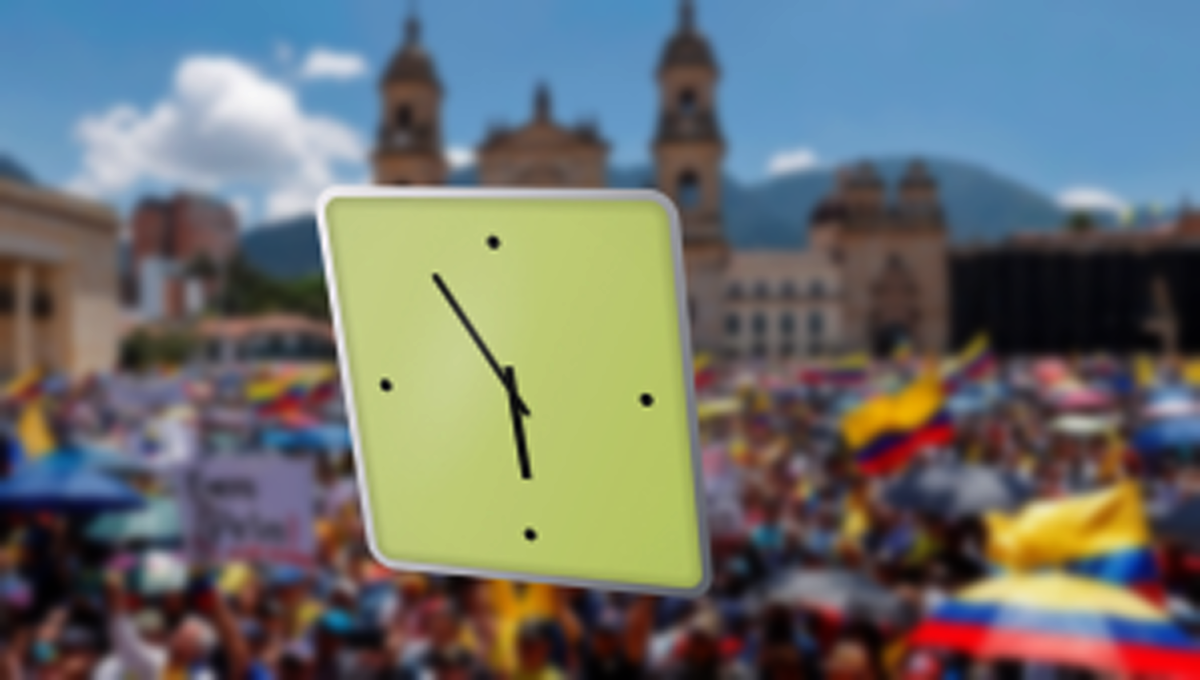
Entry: 5 h 55 min
